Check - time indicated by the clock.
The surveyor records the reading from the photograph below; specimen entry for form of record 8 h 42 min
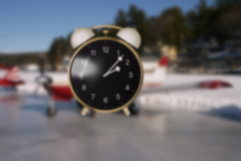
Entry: 2 h 07 min
